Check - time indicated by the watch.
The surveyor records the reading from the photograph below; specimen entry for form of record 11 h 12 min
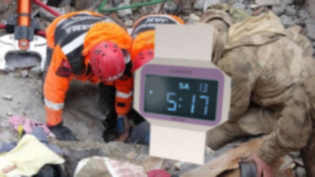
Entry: 5 h 17 min
